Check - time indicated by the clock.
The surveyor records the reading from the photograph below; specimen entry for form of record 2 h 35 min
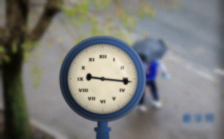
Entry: 9 h 16 min
